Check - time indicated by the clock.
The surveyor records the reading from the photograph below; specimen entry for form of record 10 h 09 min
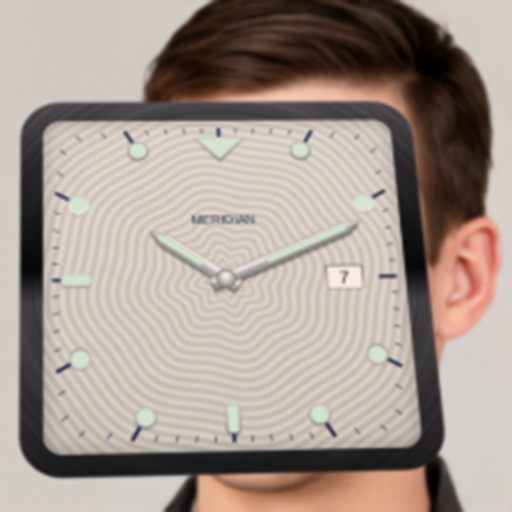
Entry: 10 h 11 min
